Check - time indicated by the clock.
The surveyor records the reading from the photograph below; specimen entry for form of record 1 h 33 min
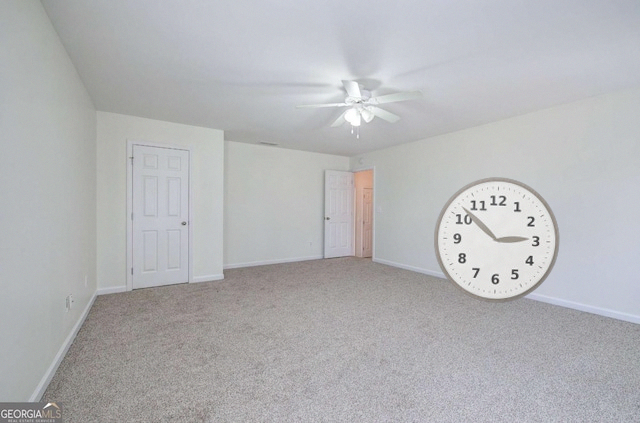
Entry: 2 h 52 min
